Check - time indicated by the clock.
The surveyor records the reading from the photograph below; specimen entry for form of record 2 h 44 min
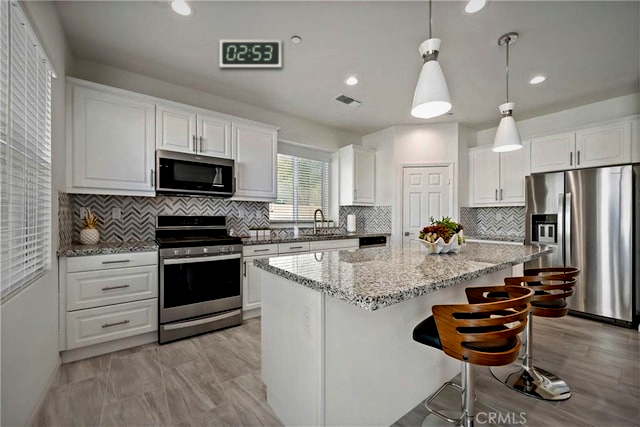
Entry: 2 h 53 min
